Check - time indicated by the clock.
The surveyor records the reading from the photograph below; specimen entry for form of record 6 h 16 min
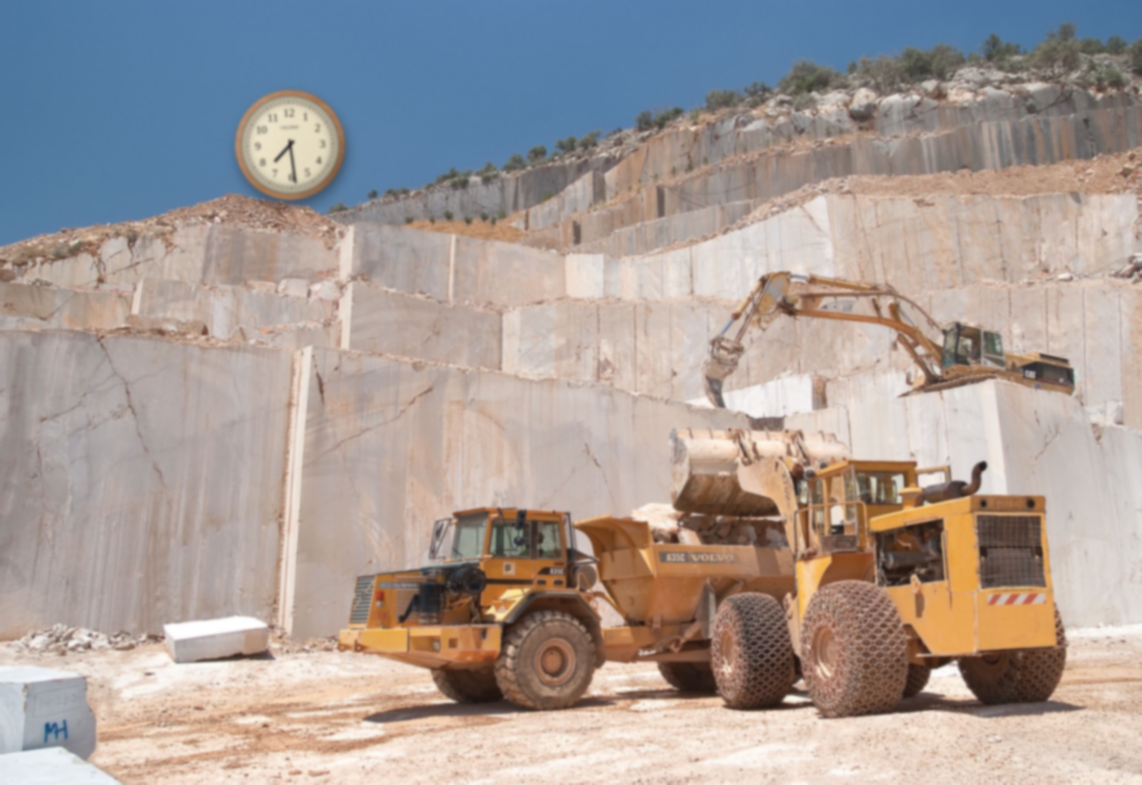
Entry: 7 h 29 min
